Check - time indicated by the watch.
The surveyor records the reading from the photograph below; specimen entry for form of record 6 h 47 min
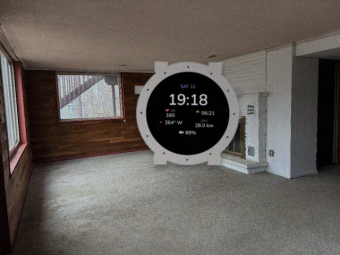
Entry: 19 h 18 min
